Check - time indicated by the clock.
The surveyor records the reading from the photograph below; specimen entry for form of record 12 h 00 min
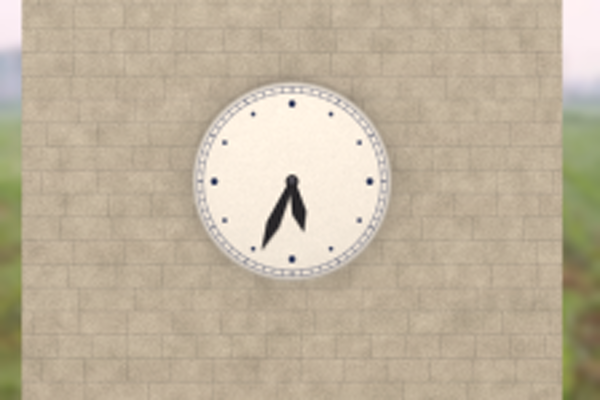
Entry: 5 h 34 min
